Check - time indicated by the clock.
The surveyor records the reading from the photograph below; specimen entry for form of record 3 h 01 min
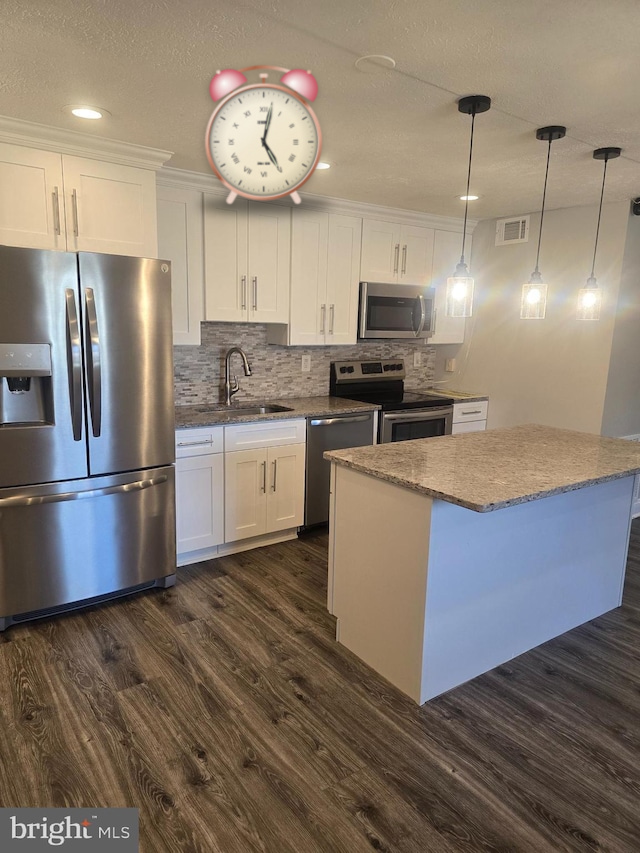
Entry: 5 h 02 min
